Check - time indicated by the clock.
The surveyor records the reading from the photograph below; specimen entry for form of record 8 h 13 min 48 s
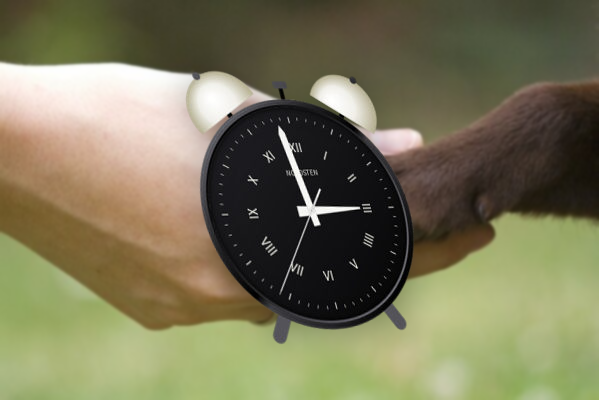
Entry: 2 h 58 min 36 s
